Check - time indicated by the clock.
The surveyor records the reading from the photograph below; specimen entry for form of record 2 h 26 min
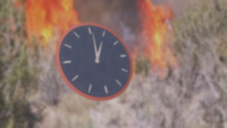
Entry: 1 h 01 min
